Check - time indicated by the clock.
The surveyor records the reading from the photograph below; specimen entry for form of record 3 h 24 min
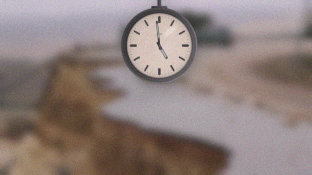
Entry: 4 h 59 min
